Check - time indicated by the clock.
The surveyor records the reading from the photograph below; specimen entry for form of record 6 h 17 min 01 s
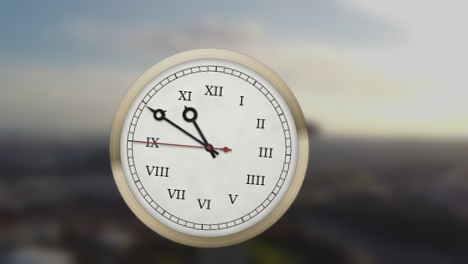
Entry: 10 h 49 min 45 s
